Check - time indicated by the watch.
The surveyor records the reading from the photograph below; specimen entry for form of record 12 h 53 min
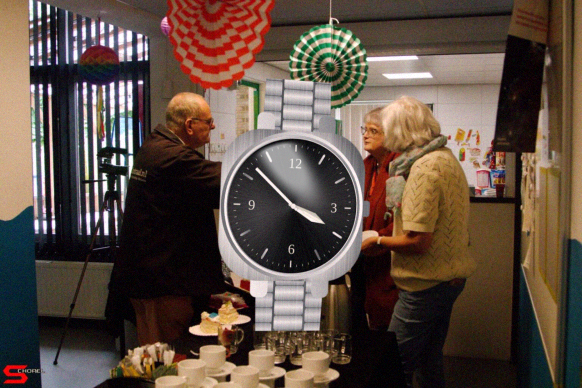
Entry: 3 h 52 min
